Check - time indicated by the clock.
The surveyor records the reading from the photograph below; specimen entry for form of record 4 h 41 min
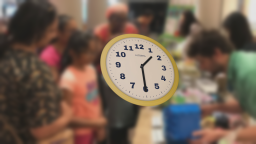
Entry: 1 h 30 min
